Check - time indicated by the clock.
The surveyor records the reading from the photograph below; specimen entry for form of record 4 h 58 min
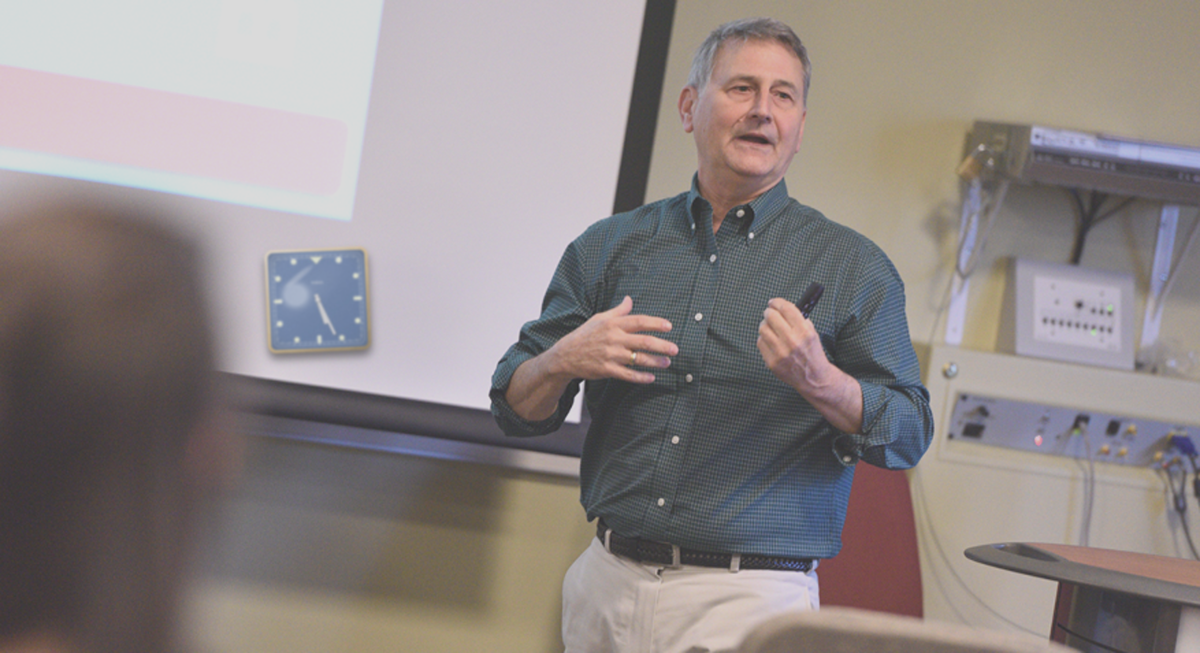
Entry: 5 h 26 min
